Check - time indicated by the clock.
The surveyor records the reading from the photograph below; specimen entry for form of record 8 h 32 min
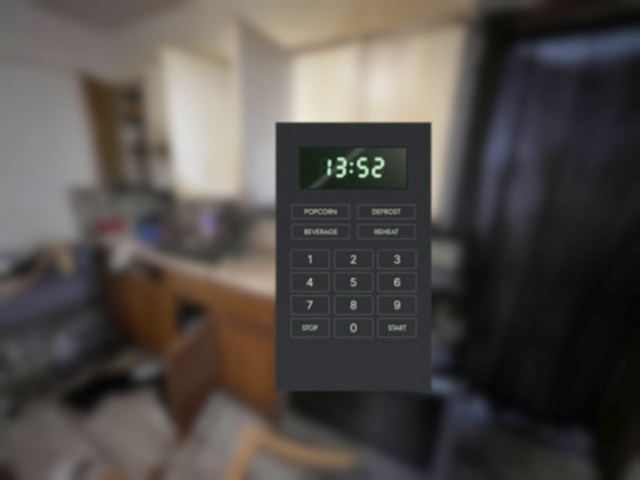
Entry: 13 h 52 min
